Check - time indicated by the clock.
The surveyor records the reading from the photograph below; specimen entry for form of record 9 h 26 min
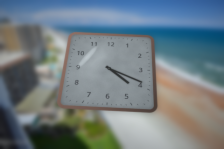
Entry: 4 h 19 min
